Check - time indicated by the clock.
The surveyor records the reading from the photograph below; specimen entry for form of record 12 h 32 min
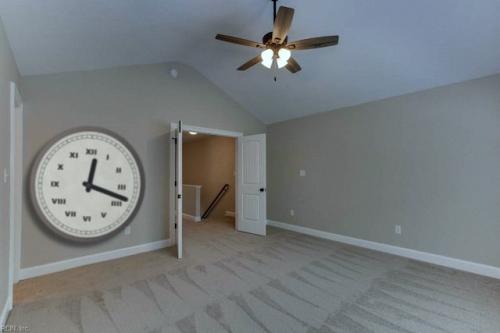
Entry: 12 h 18 min
